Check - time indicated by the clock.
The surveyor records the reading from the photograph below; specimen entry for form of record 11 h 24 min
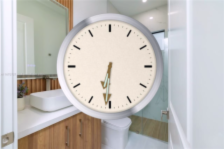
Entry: 6 h 31 min
